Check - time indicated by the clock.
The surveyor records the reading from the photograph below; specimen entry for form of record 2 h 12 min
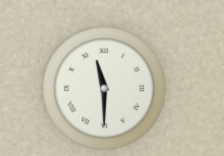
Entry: 11 h 30 min
